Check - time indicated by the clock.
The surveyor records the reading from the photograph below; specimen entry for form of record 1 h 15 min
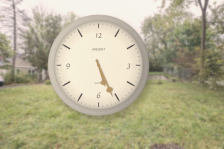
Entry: 5 h 26 min
